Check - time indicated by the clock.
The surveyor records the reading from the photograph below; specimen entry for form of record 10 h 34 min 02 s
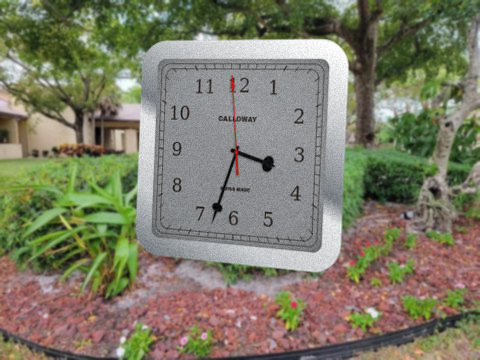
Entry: 3 h 32 min 59 s
